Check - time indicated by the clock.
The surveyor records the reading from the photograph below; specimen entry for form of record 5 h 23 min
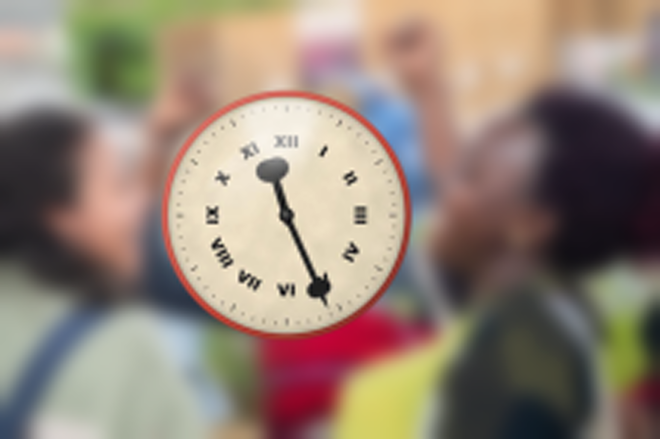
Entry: 11 h 26 min
